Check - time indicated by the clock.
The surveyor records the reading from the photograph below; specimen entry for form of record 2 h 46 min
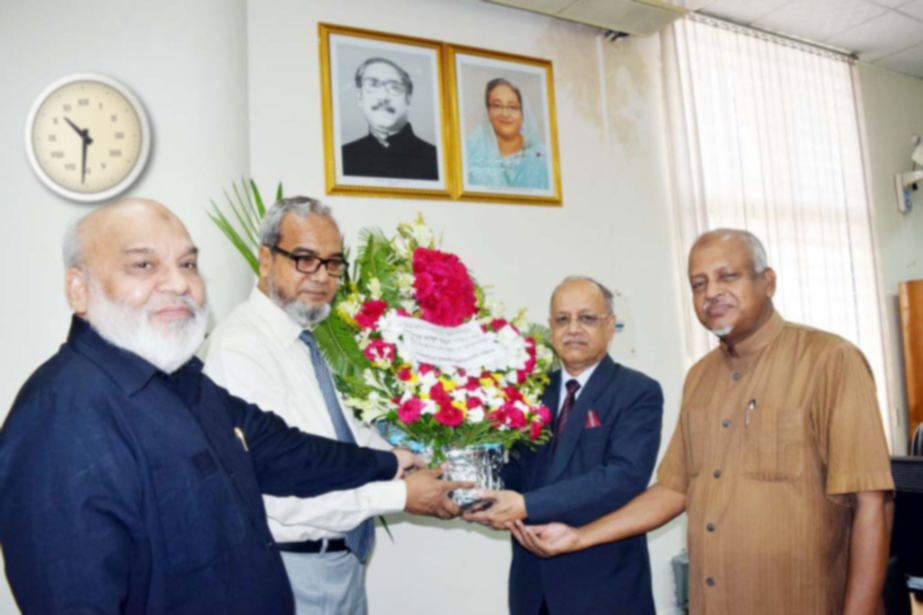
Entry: 10 h 31 min
